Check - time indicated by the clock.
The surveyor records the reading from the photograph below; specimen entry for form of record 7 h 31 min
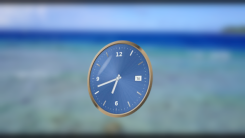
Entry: 6 h 42 min
